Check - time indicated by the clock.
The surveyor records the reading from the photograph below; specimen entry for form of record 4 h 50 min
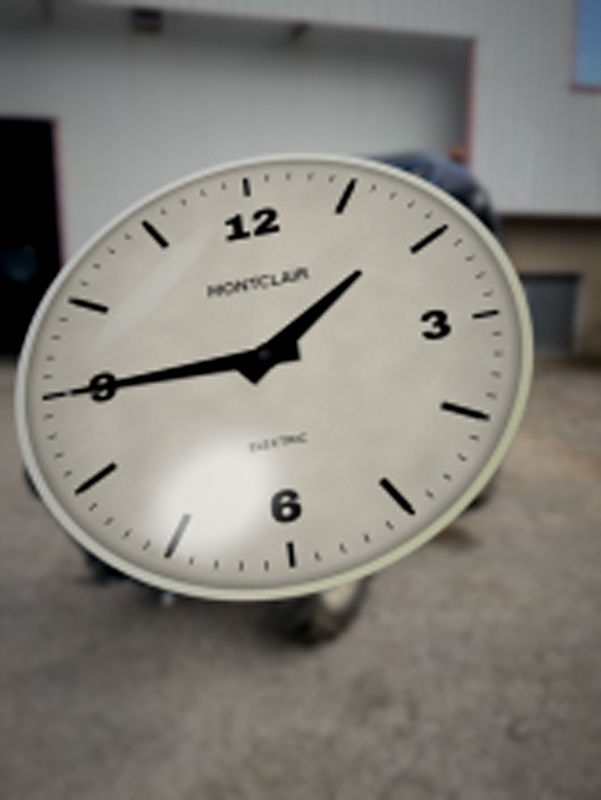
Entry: 1 h 45 min
